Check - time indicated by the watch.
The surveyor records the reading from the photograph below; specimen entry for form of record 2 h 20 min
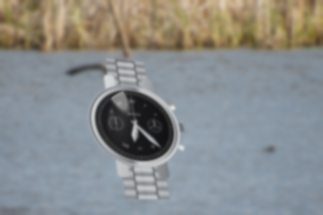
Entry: 6 h 23 min
